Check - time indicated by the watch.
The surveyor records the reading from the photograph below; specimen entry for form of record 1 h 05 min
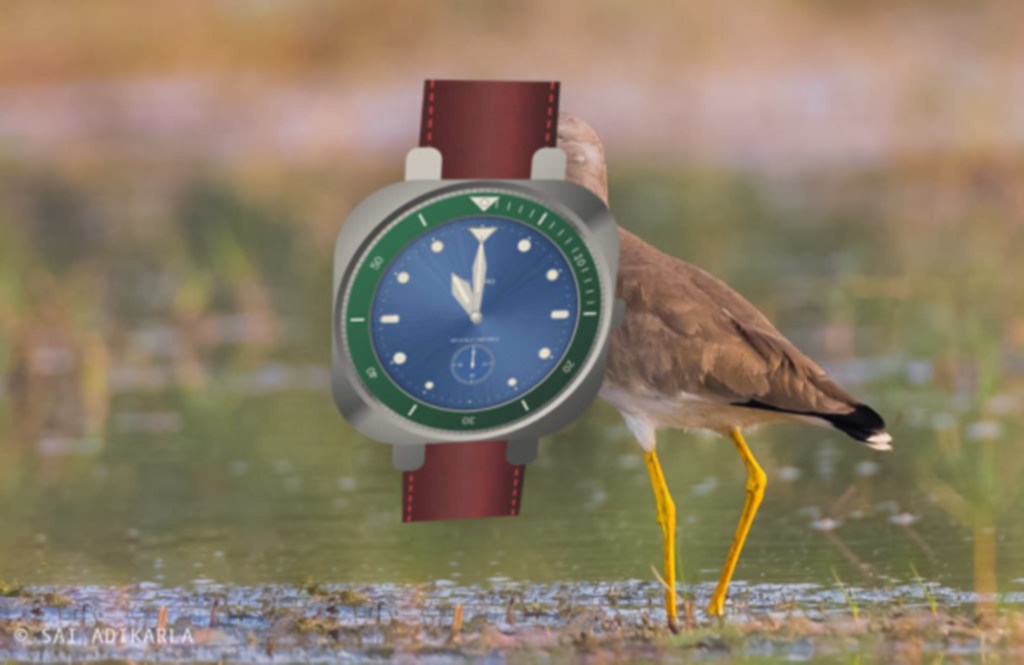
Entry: 11 h 00 min
